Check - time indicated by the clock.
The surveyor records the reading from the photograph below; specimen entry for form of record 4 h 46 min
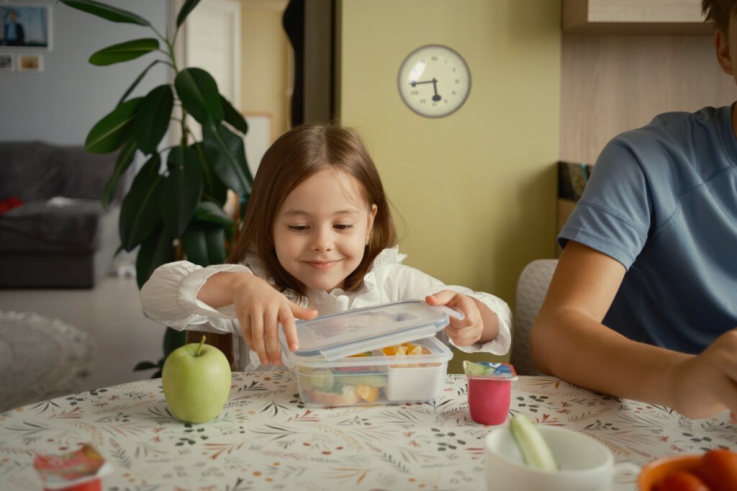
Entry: 5 h 44 min
